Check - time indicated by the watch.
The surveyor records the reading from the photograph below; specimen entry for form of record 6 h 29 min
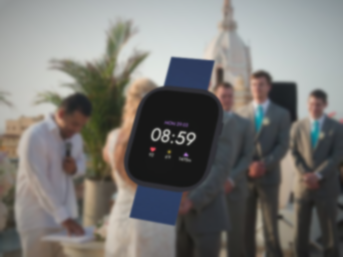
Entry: 8 h 59 min
